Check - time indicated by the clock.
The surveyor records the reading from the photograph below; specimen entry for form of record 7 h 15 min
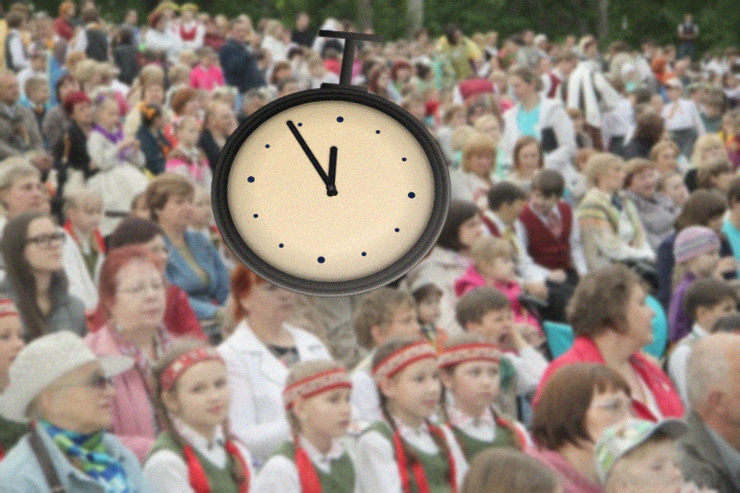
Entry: 11 h 54 min
